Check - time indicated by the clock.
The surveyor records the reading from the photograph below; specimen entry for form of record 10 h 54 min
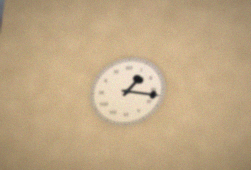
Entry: 1 h 17 min
